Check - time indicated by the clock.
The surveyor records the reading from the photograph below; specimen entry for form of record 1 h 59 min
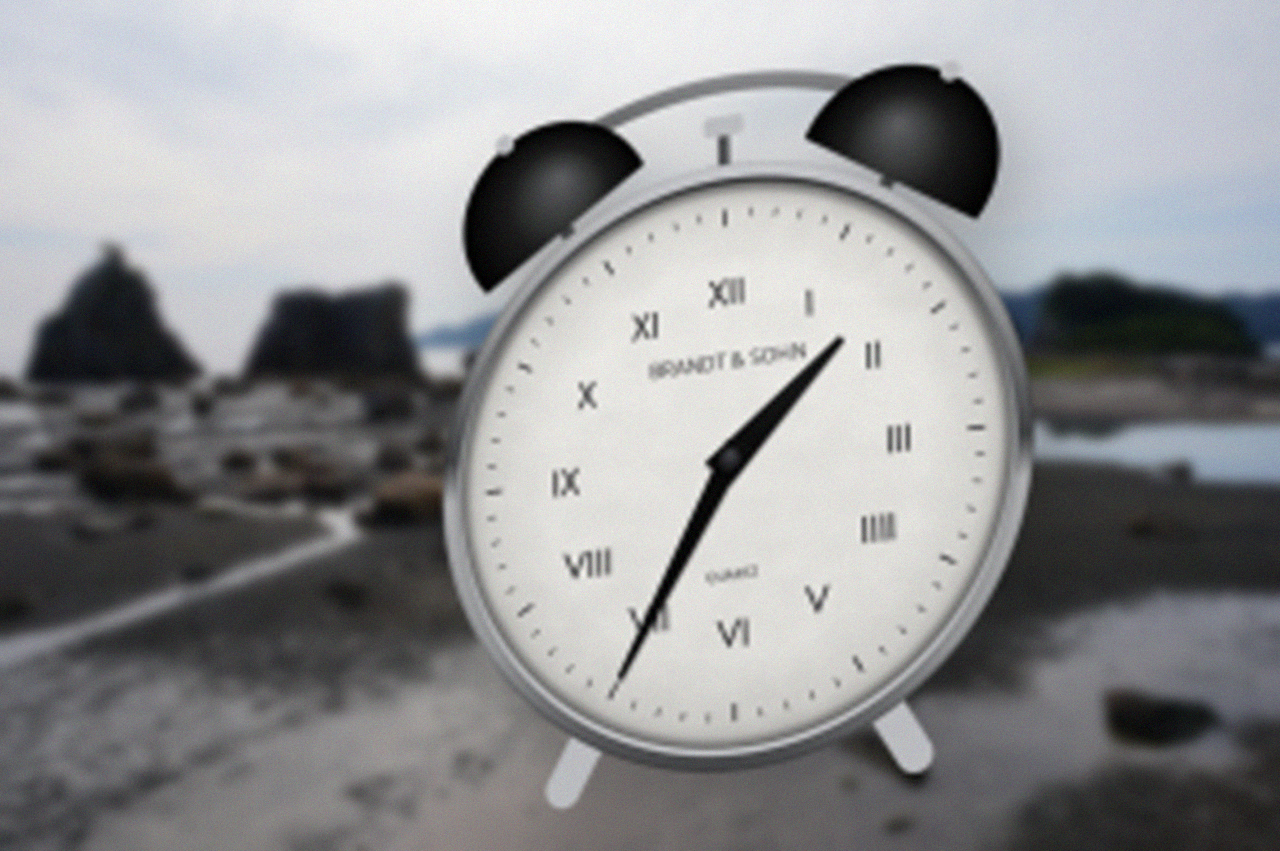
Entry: 1 h 35 min
